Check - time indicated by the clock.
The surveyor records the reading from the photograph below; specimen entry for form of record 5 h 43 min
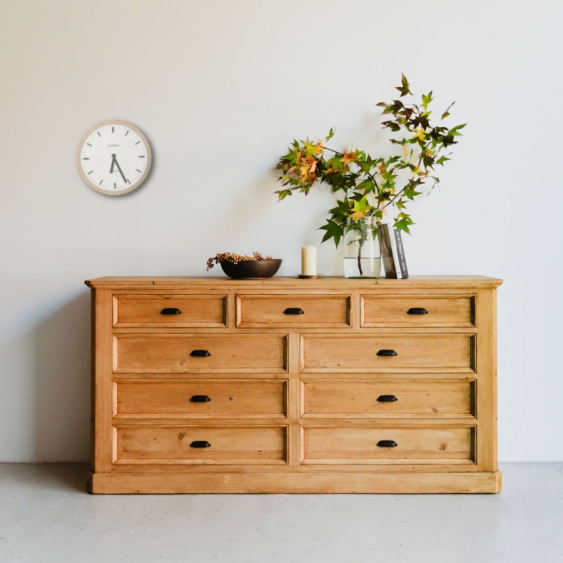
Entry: 6 h 26 min
